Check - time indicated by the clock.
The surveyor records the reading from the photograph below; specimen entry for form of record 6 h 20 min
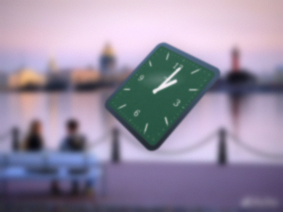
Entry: 1 h 01 min
